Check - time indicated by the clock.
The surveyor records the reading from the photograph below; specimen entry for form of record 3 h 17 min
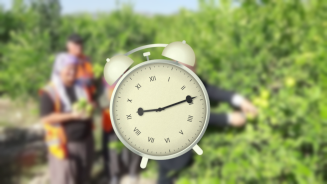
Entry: 9 h 14 min
